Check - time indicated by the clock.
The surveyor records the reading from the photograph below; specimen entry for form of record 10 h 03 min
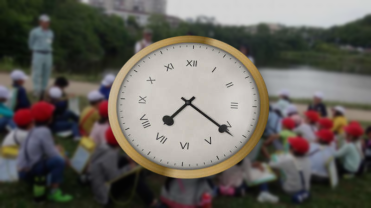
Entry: 7 h 21 min
